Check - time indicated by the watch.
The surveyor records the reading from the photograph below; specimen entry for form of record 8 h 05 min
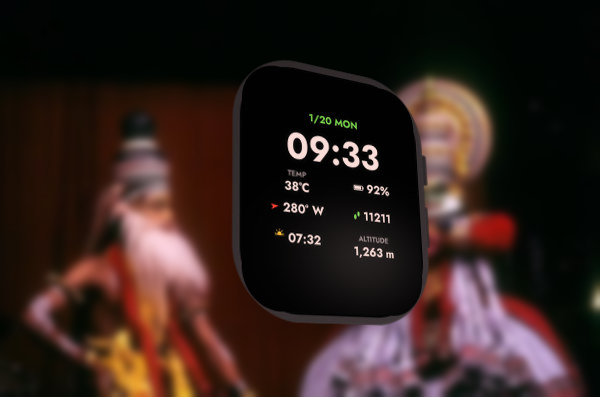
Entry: 9 h 33 min
